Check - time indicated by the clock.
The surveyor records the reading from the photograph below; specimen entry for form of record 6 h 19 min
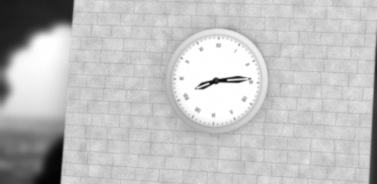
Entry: 8 h 14 min
